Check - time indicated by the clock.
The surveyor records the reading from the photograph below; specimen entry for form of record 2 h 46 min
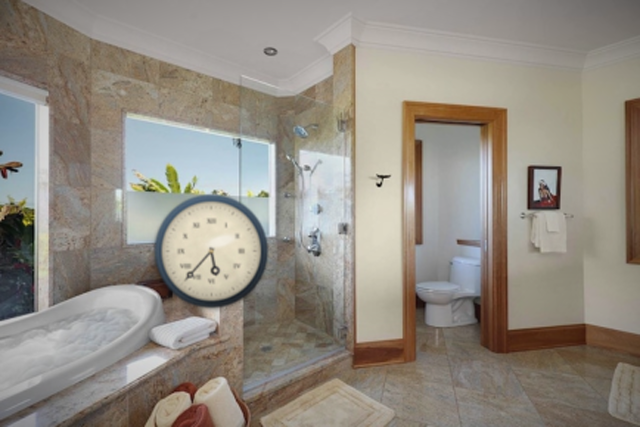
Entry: 5 h 37 min
